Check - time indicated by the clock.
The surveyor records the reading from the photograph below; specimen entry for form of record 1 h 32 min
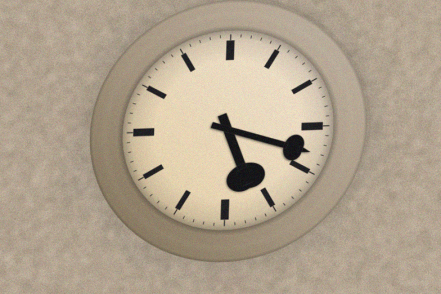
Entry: 5 h 18 min
